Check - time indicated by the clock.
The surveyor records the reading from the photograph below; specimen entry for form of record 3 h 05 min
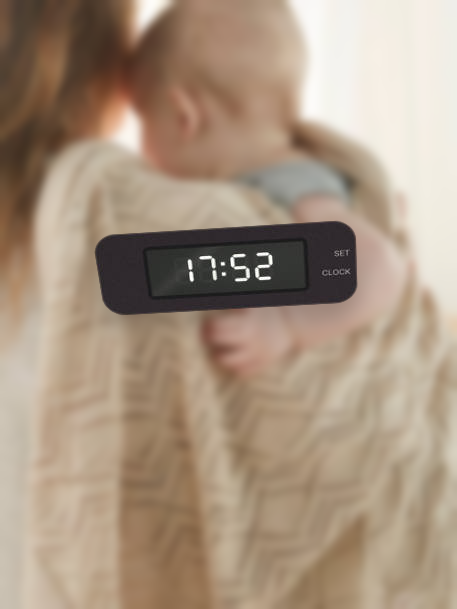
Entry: 17 h 52 min
